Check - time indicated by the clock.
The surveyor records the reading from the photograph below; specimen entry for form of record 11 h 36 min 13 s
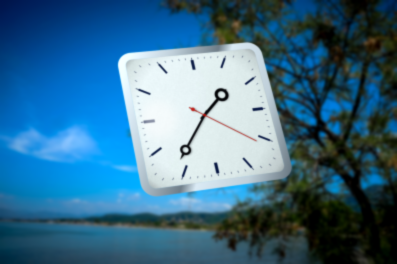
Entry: 1 h 36 min 21 s
